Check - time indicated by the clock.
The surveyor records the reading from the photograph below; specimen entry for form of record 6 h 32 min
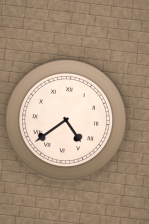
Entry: 4 h 38 min
